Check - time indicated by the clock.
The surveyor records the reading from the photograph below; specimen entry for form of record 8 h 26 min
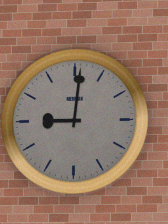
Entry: 9 h 01 min
